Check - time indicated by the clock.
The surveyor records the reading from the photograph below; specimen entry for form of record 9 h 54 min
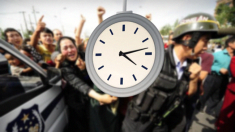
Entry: 4 h 13 min
